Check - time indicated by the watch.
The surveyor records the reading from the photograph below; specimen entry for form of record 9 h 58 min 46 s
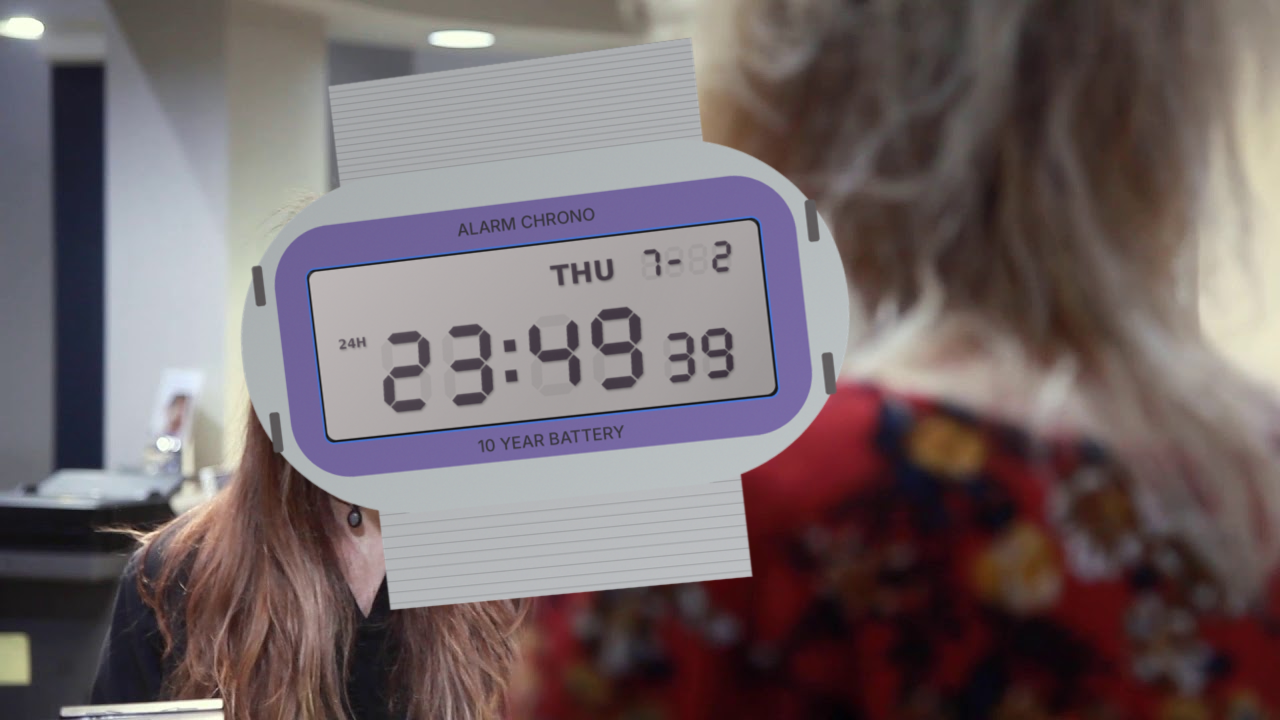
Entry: 23 h 49 min 39 s
